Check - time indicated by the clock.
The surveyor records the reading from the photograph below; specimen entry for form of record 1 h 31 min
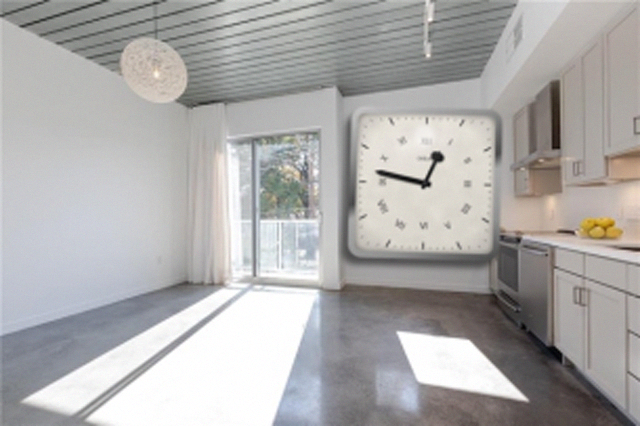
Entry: 12 h 47 min
